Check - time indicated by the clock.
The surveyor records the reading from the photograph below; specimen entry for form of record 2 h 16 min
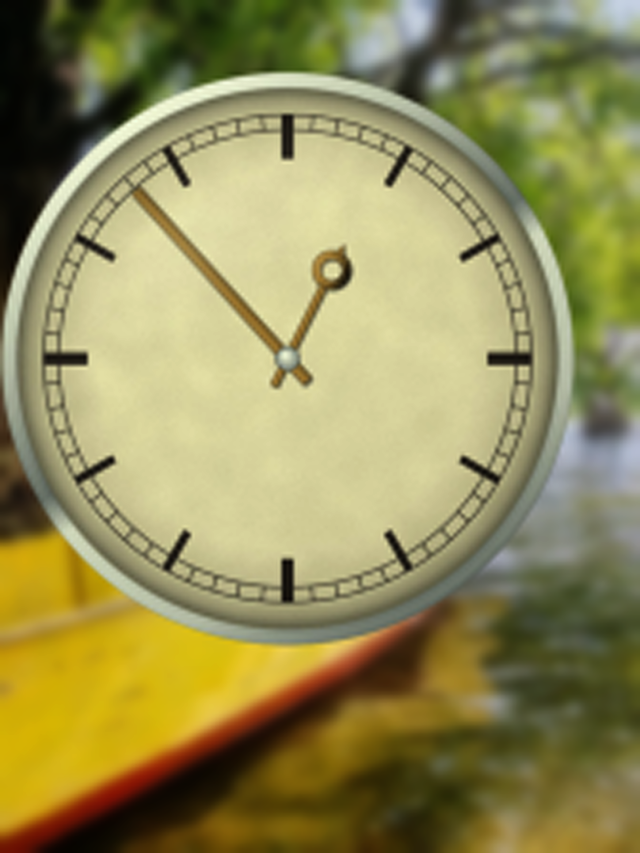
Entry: 12 h 53 min
